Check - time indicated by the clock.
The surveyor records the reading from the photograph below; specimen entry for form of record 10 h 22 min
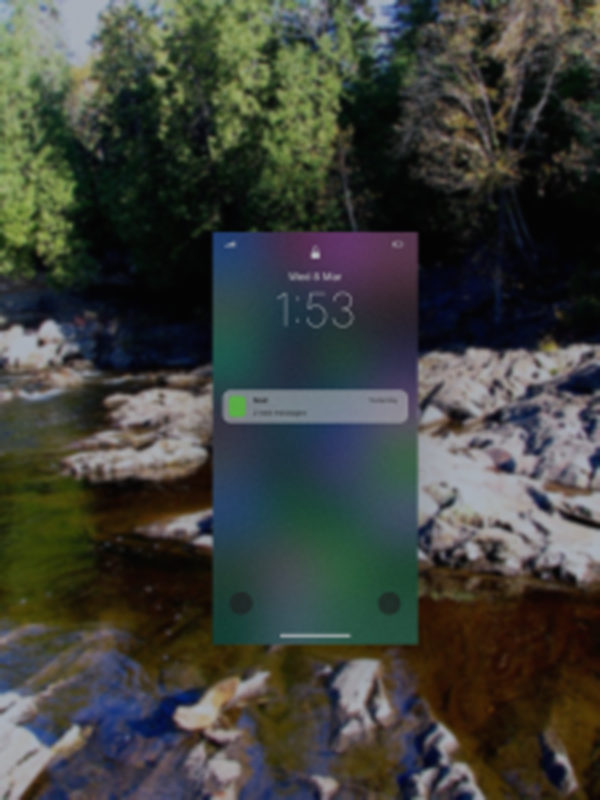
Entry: 1 h 53 min
